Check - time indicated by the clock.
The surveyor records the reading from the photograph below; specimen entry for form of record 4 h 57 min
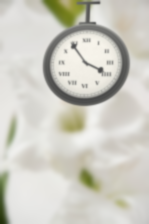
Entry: 3 h 54 min
